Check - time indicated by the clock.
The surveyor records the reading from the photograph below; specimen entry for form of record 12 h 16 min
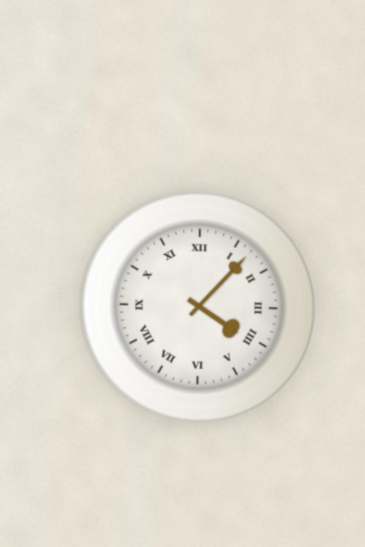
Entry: 4 h 07 min
